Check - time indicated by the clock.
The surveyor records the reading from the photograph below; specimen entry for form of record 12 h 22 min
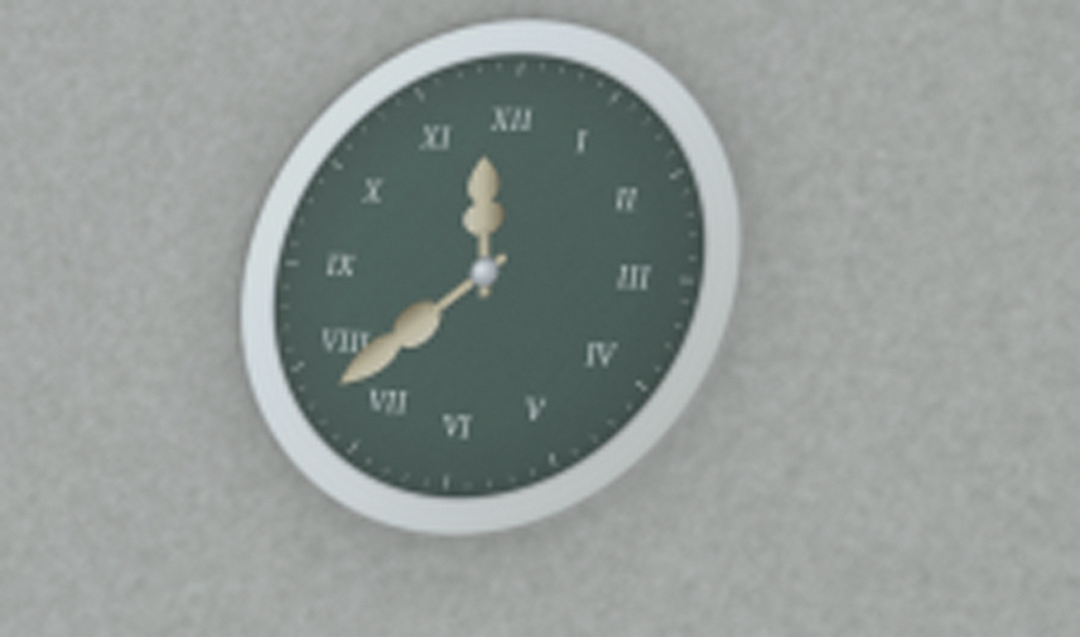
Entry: 11 h 38 min
